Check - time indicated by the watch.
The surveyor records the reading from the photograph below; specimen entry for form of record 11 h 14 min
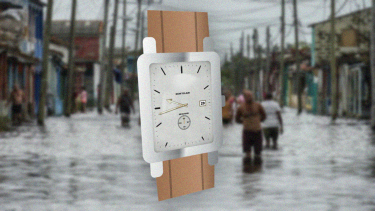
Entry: 9 h 43 min
